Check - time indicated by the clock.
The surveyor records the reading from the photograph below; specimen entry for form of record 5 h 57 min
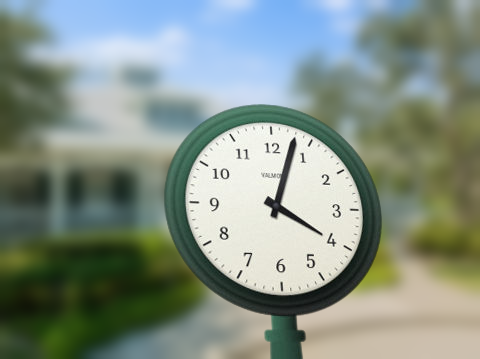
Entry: 4 h 03 min
